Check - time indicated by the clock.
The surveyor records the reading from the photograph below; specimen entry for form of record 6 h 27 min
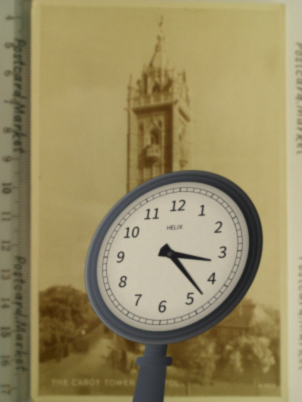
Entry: 3 h 23 min
